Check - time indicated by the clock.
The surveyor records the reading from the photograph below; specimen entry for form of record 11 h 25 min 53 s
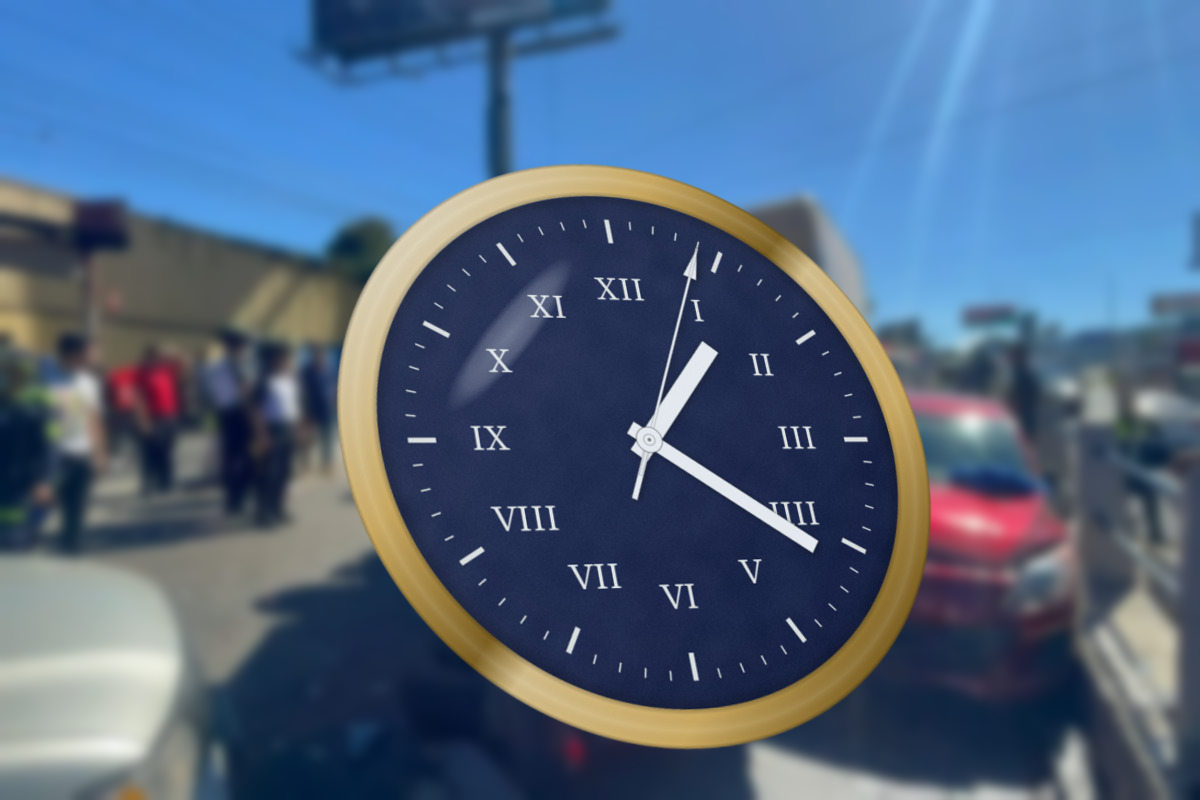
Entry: 1 h 21 min 04 s
